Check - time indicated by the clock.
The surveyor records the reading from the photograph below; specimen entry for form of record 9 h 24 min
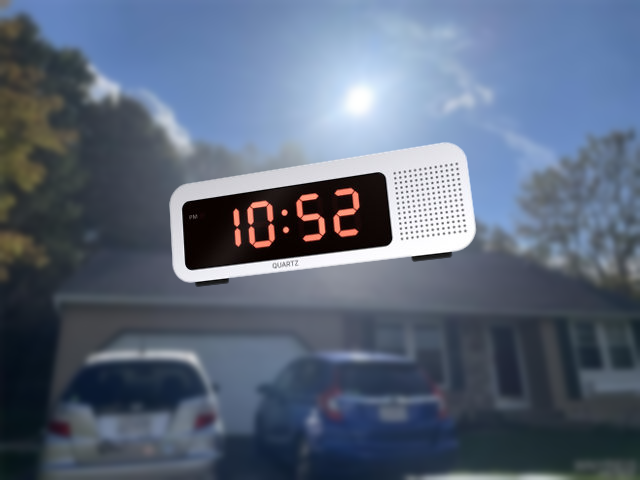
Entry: 10 h 52 min
